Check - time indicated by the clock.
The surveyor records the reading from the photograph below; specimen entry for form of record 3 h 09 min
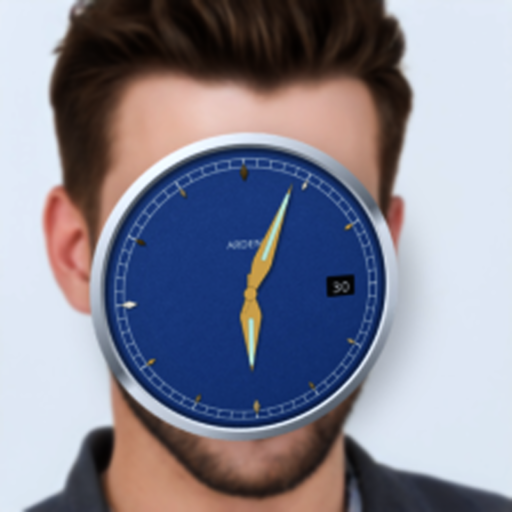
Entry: 6 h 04 min
